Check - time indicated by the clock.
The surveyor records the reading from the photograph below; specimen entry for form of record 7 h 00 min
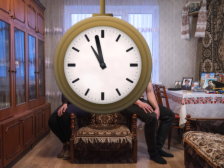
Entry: 10 h 58 min
